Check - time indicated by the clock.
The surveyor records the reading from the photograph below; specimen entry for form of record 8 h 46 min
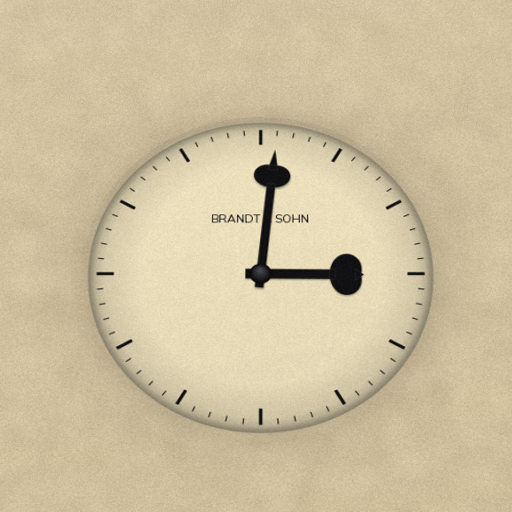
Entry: 3 h 01 min
